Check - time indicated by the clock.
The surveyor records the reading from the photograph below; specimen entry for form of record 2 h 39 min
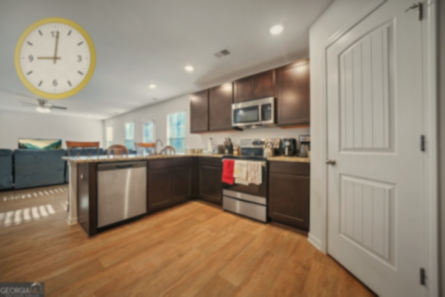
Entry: 9 h 01 min
